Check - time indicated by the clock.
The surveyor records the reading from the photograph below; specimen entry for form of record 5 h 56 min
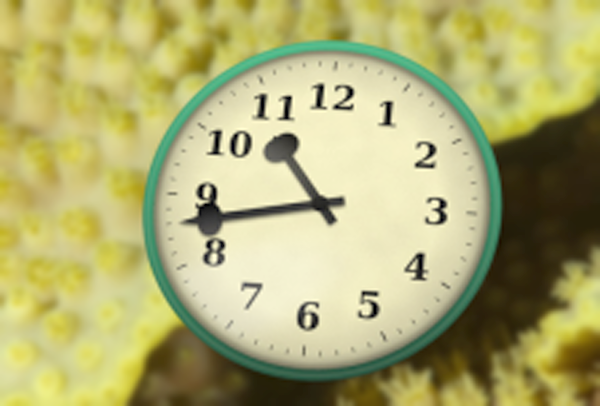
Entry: 10 h 43 min
